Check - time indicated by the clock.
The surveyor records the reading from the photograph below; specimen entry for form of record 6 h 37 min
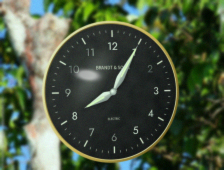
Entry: 8 h 05 min
